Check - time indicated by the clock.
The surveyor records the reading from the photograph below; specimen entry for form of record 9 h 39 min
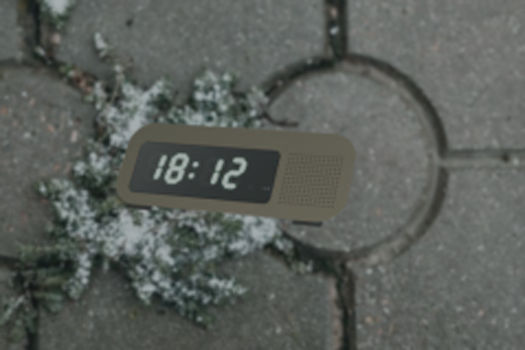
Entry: 18 h 12 min
